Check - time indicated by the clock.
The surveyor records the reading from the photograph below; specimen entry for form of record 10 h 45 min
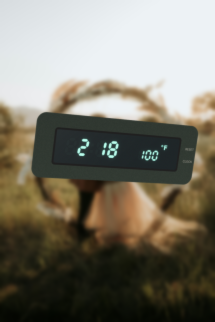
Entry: 2 h 18 min
